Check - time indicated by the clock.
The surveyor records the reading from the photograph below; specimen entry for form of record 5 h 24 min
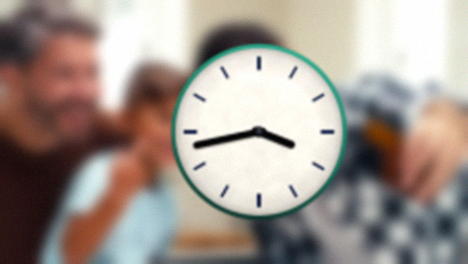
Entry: 3 h 43 min
